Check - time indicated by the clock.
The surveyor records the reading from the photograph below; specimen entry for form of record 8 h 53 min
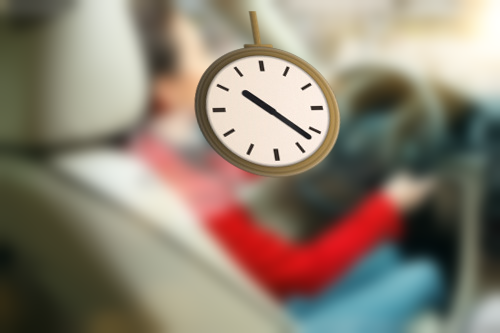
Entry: 10 h 22 min
